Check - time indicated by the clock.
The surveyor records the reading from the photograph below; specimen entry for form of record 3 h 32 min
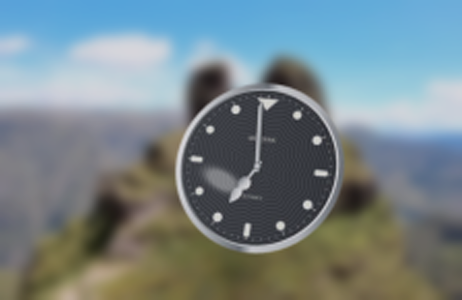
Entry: 6 h 59 min
